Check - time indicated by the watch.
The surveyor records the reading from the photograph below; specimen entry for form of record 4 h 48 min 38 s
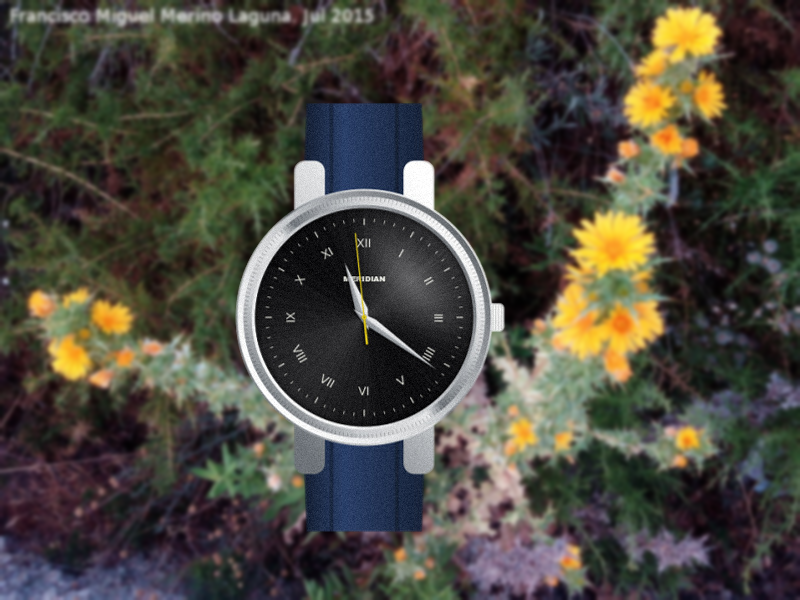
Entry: 11 h 20 min 59 s
